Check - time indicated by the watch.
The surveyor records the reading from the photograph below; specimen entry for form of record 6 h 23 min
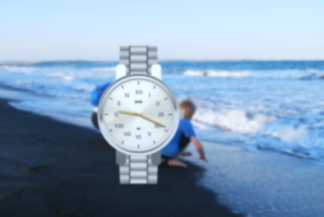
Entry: 9 h 19 min
